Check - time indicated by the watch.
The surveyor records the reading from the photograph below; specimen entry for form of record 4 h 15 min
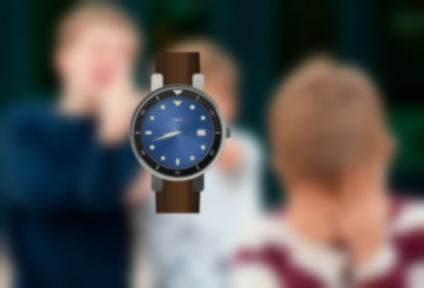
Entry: 8 h 42 min
